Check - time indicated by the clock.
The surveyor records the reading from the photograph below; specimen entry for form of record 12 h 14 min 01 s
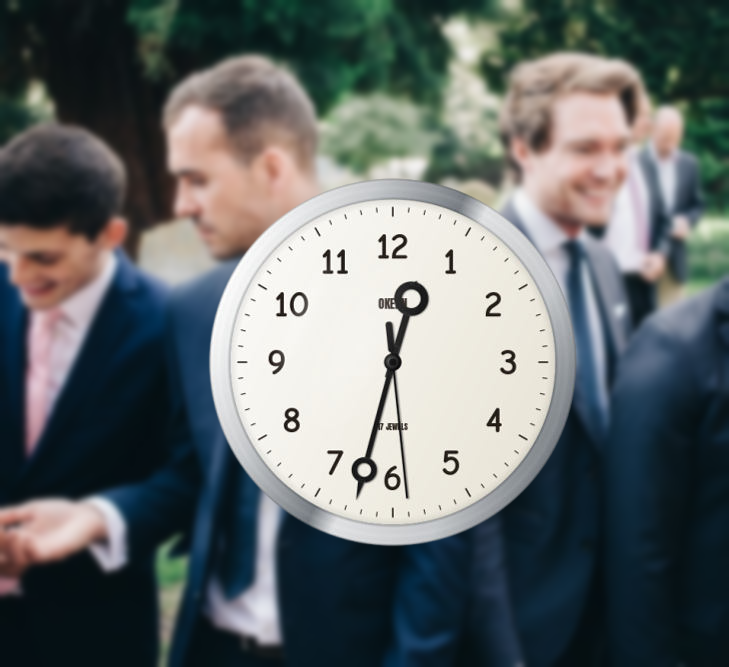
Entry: 12 h 32 min 29 s
